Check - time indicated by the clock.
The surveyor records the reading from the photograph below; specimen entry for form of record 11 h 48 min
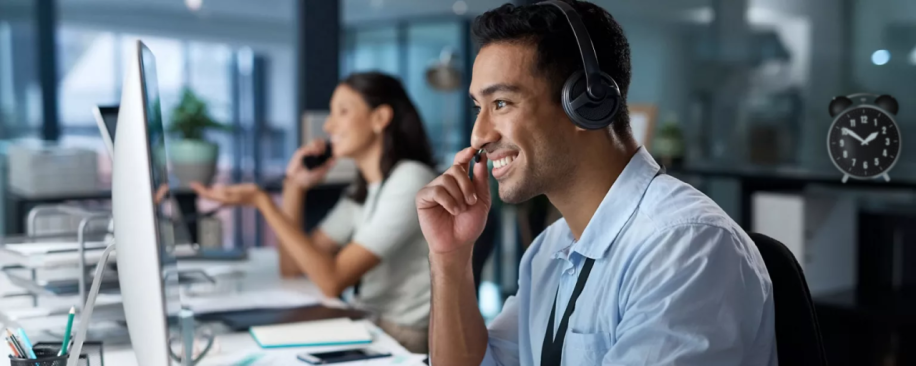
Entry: 1 h 51 min
